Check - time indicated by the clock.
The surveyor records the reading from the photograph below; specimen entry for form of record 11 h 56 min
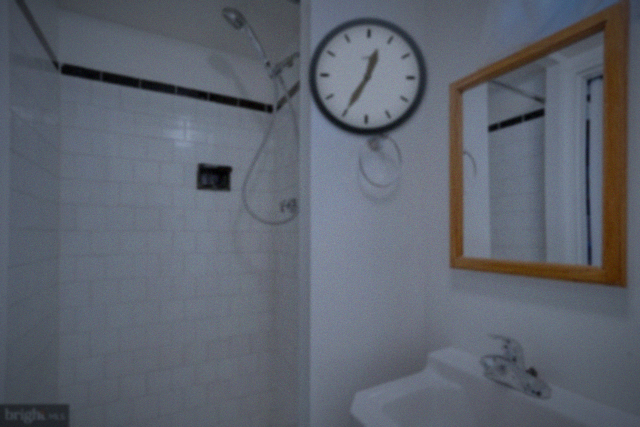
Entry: 12 h 35 min
